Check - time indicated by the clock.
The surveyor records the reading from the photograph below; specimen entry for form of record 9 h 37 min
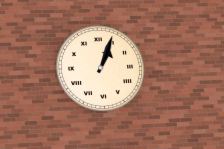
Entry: 1 h 04 min
